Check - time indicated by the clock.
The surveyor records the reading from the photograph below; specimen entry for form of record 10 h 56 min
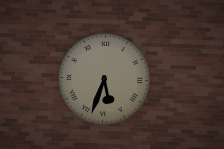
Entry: 5 h 33 min
